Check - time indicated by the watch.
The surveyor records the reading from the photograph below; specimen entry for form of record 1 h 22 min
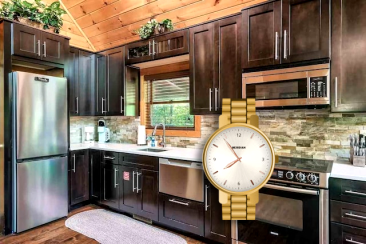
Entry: 7 h 54 min
